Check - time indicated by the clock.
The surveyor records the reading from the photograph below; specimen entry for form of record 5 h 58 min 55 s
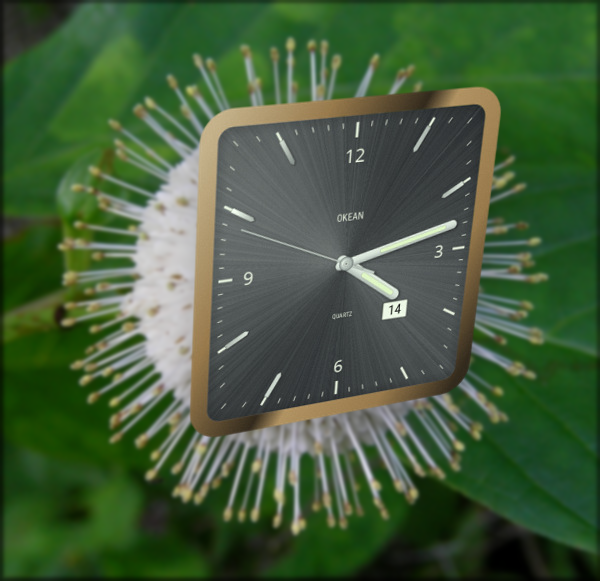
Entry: 4 h 12 min 49 s
